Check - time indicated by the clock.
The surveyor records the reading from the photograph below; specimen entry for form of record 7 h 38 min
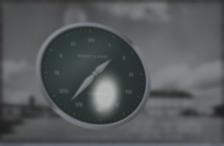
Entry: 1 h 37 min
